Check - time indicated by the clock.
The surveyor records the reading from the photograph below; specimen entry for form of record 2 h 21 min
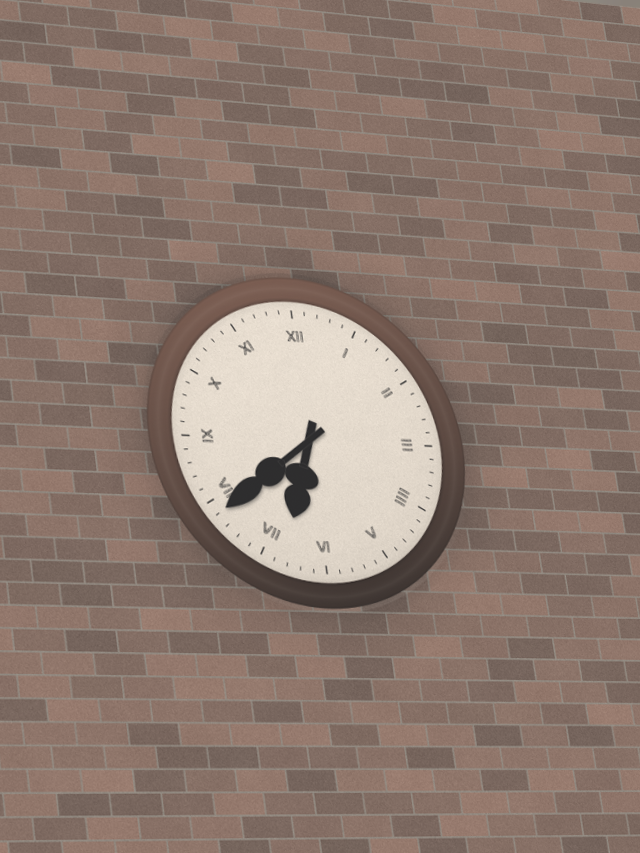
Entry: 6 h 39 min
